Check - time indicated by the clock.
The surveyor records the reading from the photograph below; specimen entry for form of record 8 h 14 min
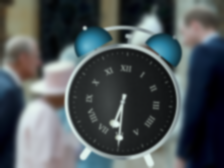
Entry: 6 h 30 min
